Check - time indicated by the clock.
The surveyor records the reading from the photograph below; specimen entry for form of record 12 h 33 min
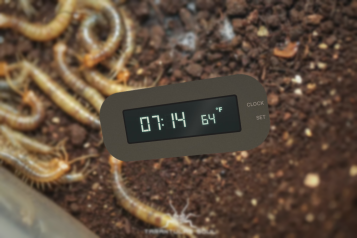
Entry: 7 h 14 min
